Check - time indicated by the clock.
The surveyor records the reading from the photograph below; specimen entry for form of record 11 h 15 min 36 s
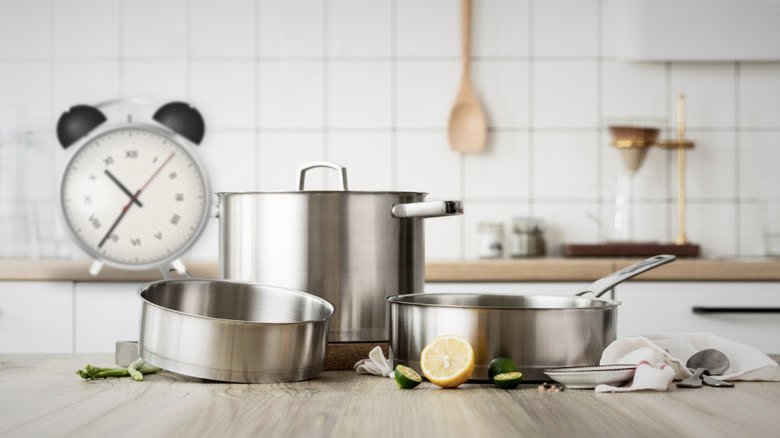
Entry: 10 h 36 min 07 s
